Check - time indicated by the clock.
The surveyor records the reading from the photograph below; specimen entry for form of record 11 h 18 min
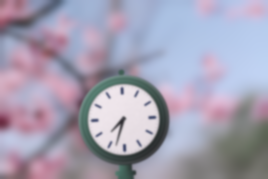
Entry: 7 h 33 min
